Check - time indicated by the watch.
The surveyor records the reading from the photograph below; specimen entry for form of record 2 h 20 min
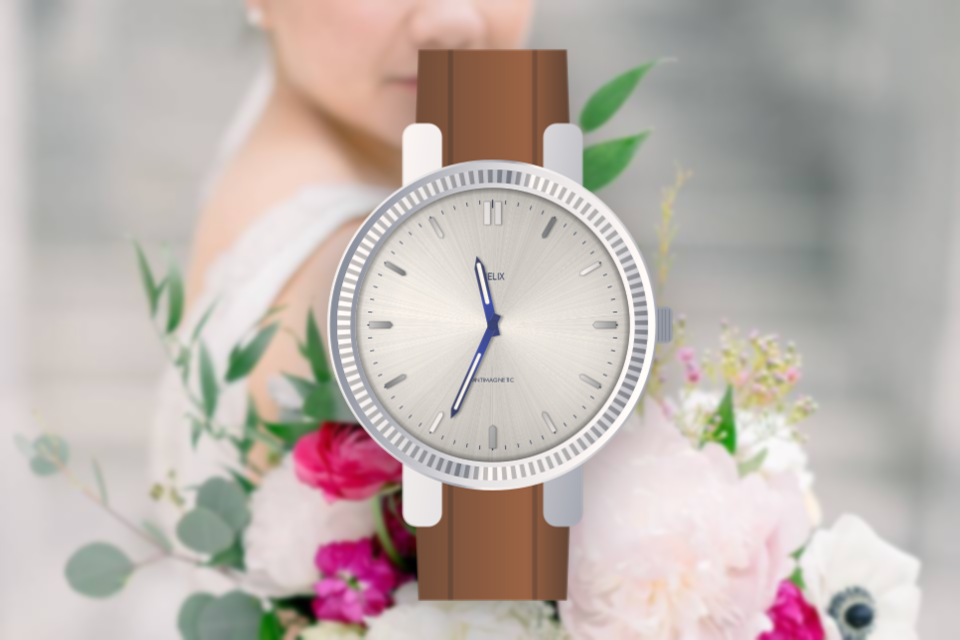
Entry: 11 h 34 min
